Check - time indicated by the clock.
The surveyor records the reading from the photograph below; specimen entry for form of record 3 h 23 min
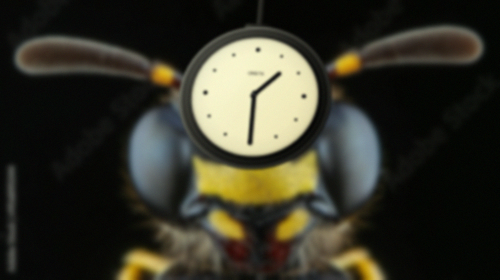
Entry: 1 h 30 min
